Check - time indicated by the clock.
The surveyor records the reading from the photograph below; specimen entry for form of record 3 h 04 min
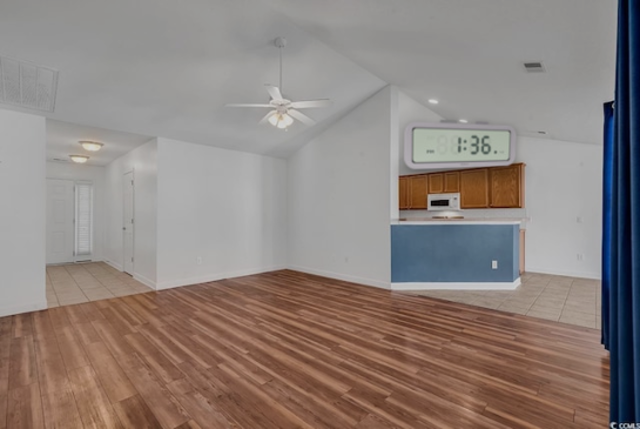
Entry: 1 h 36 min
